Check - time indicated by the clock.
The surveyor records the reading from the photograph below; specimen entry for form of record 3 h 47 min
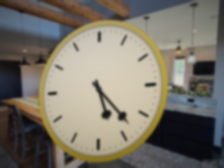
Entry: 5 h 23 min
